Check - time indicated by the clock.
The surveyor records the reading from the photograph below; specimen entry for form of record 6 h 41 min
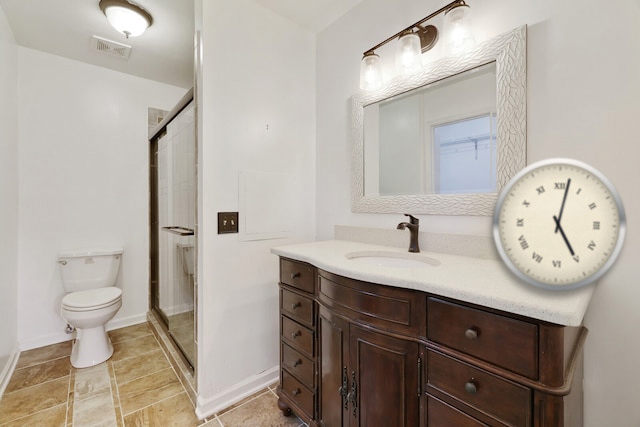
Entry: 5 h 02 min
